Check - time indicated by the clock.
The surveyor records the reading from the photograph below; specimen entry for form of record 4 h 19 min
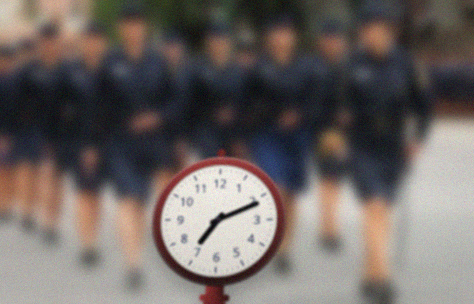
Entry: 7 h 11 min
